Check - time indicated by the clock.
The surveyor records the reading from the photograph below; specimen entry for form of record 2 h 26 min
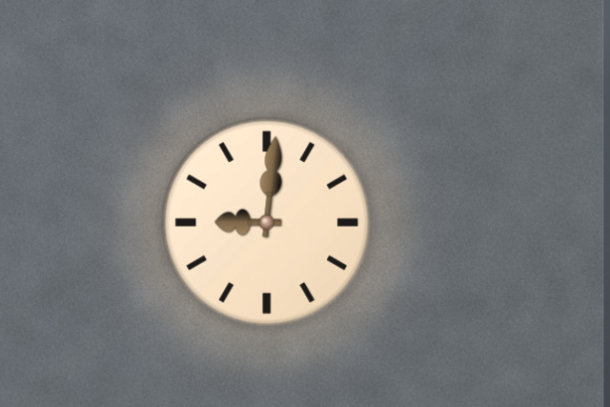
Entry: 9 h 01 min
